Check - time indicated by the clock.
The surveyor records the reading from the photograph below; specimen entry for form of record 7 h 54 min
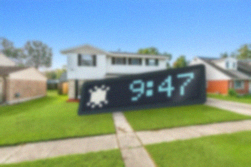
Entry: 9 h 47 min
